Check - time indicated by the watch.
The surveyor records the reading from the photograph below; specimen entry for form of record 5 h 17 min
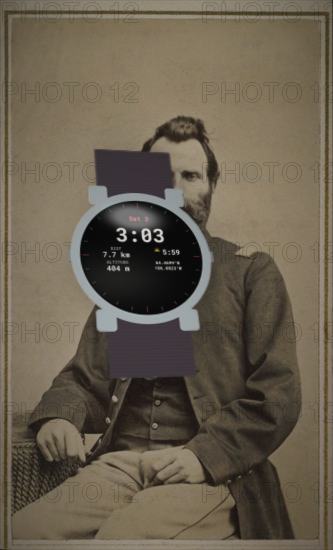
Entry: 3 h 03 min
